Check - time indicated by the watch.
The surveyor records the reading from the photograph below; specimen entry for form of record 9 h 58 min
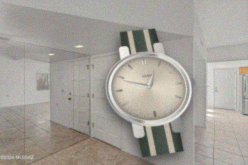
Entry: 12 h 49 min
